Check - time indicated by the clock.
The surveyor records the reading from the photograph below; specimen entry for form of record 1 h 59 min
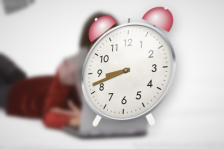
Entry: 8 h 42 min
